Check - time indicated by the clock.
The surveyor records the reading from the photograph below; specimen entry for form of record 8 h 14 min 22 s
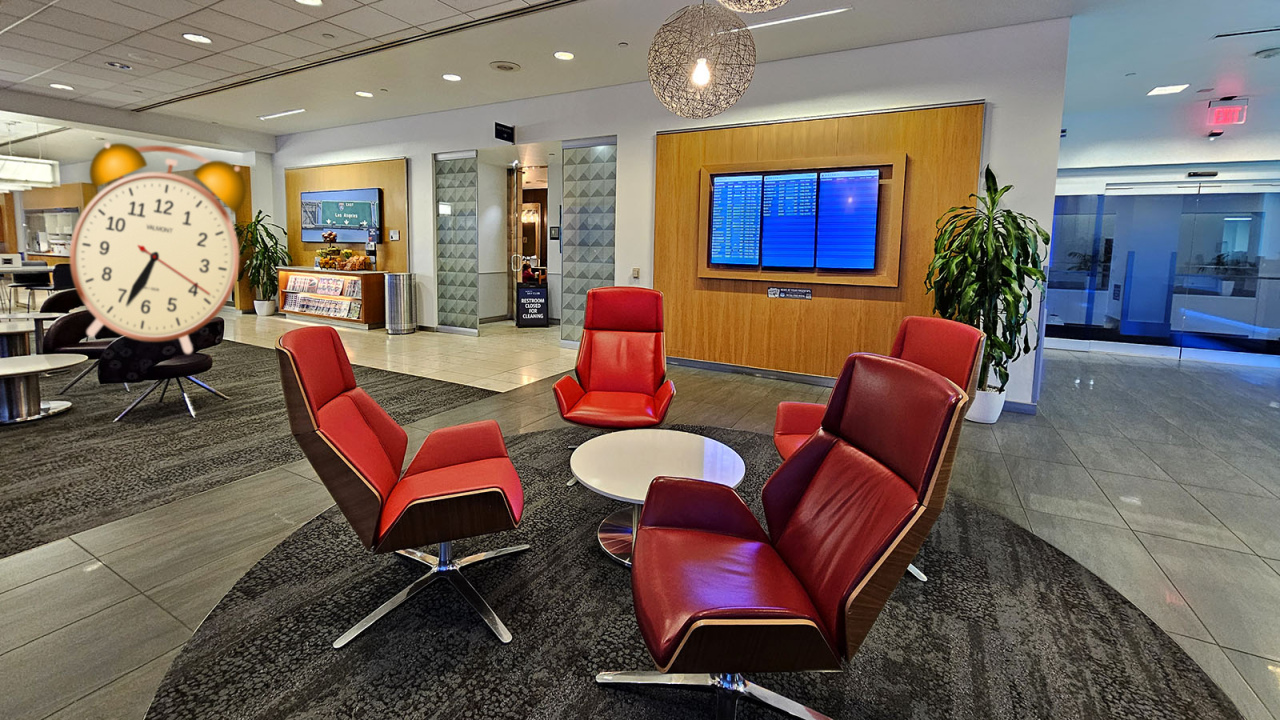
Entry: 6 h 33 min 19 s
